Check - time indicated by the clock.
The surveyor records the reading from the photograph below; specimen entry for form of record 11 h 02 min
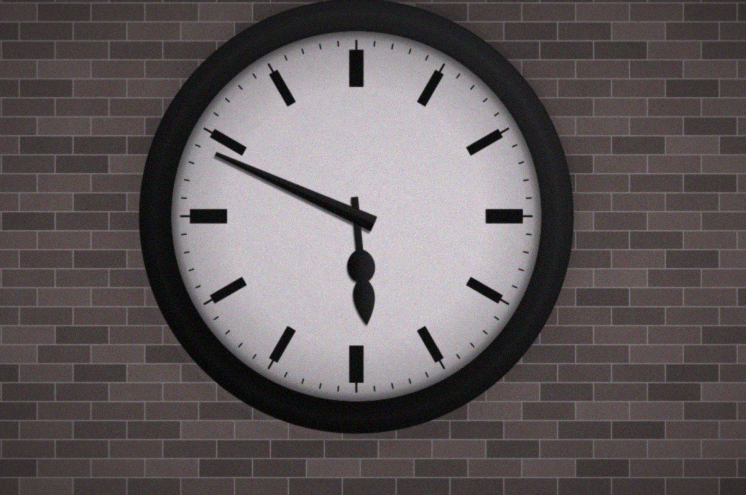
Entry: 5 h 49 min
